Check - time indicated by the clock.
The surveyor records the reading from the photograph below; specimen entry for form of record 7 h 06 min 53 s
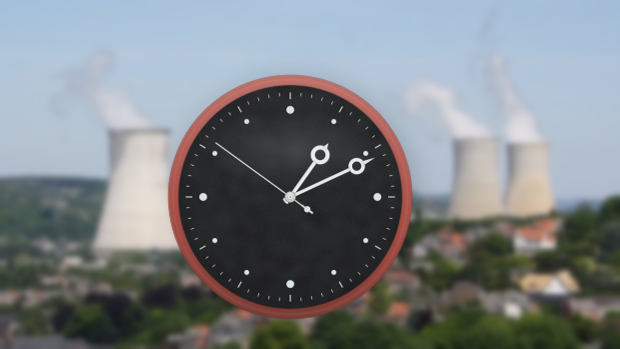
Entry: 1 h 10 min 51 s
